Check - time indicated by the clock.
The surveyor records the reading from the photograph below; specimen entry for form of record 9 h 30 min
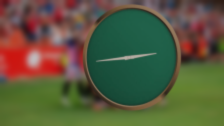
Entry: 2 h 44 min
